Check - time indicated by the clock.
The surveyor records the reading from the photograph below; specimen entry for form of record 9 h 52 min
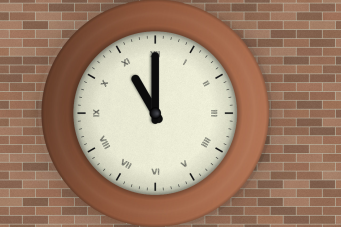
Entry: 11 h 00 min
